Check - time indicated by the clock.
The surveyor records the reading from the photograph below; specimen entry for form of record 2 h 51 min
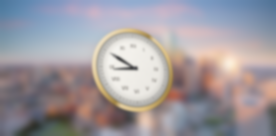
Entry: 8 h 50 min
